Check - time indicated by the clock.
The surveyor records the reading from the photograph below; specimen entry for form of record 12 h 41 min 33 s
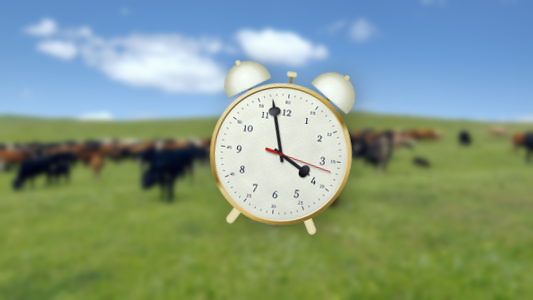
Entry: 3 h 57 min 17 s
